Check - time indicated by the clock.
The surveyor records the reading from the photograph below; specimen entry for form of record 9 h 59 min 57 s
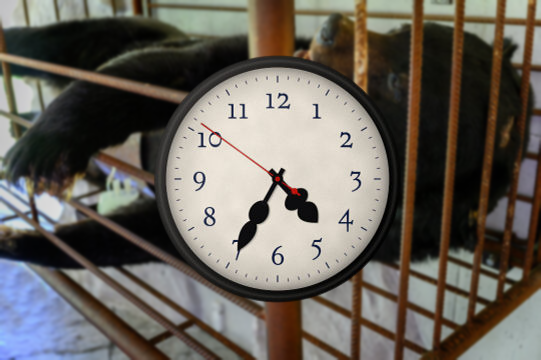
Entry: 4 h 34 min 51 s
